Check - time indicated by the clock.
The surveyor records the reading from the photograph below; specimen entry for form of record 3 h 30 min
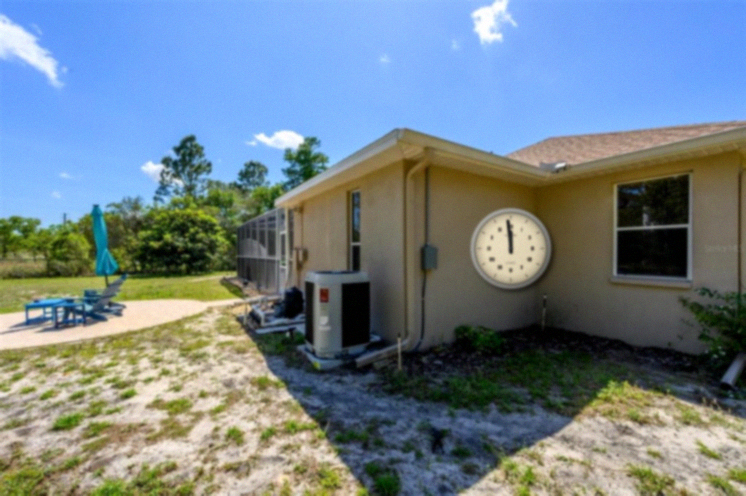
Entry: 11 h 59 min
